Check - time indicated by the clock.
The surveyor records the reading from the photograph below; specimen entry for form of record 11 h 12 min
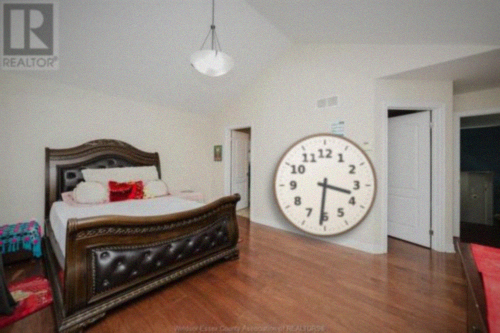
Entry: 3 h 31 min
